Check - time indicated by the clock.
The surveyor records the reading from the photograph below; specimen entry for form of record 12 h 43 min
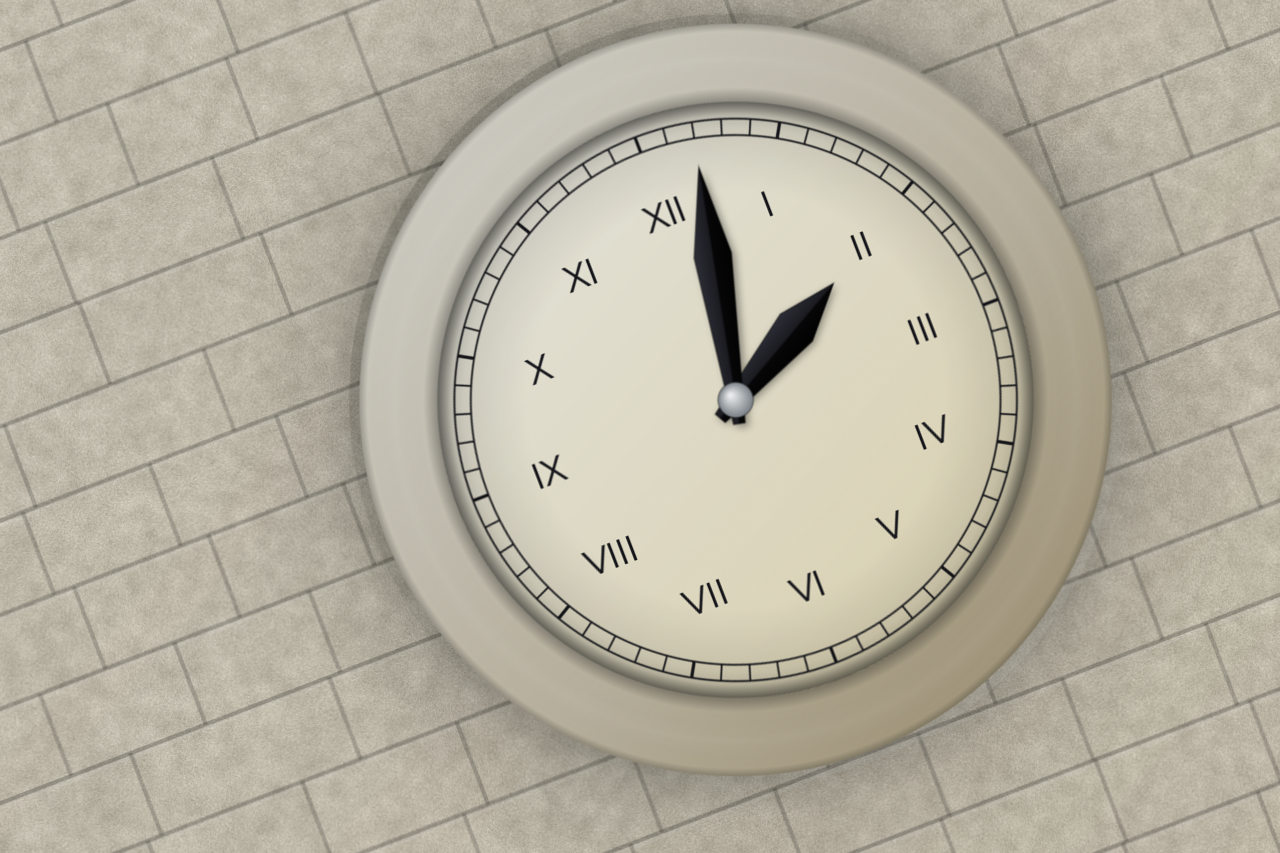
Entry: 2 h 02 min
